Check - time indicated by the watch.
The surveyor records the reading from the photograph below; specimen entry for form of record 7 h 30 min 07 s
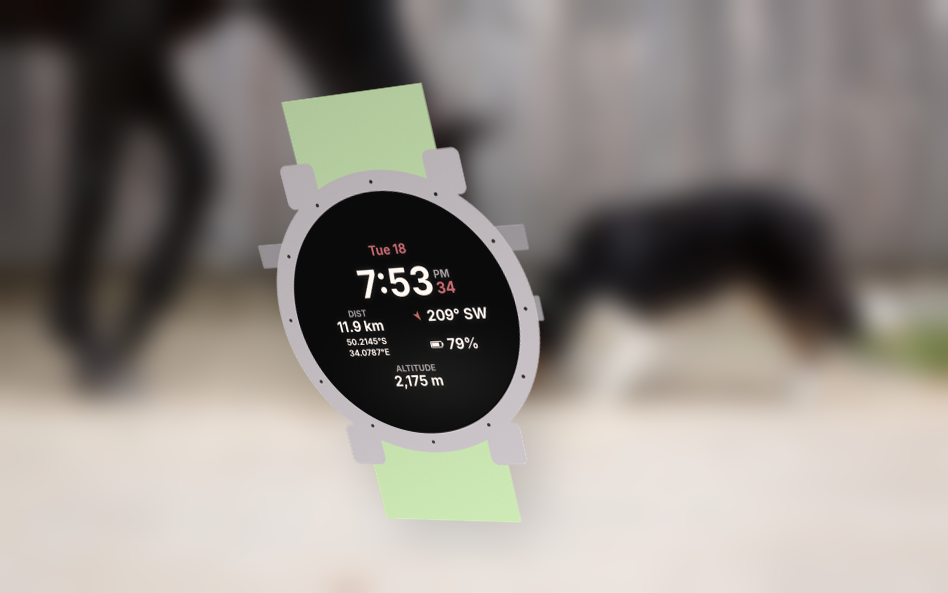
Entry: 7 h 53 min 34 s
